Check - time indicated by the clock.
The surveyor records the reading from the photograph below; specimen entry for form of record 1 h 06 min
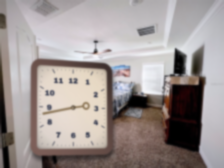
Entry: 2 h 43 min
